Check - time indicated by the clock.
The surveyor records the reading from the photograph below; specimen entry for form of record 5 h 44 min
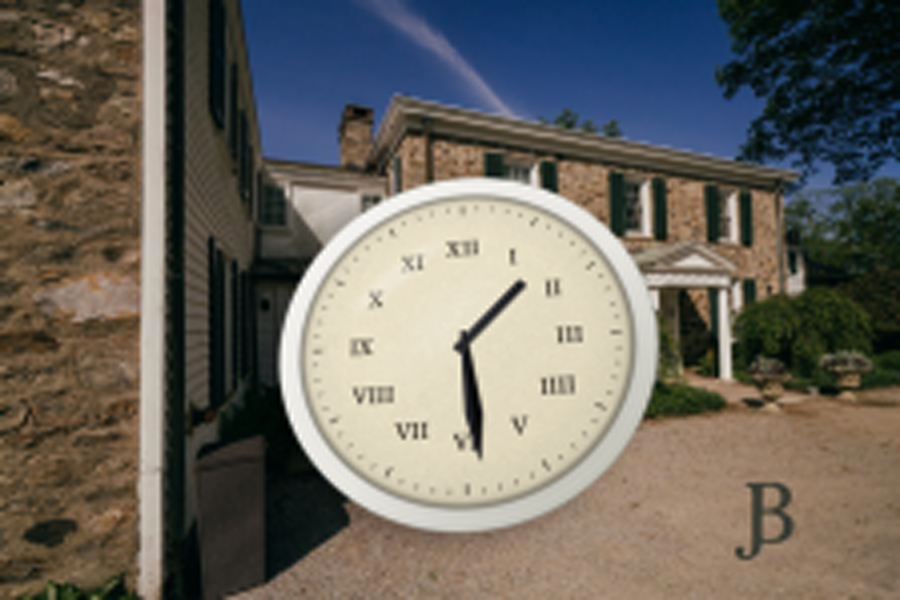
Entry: 1 h 29 min
